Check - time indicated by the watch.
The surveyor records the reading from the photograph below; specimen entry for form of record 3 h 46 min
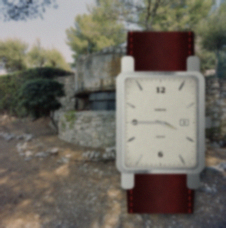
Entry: 3 h 45 min
